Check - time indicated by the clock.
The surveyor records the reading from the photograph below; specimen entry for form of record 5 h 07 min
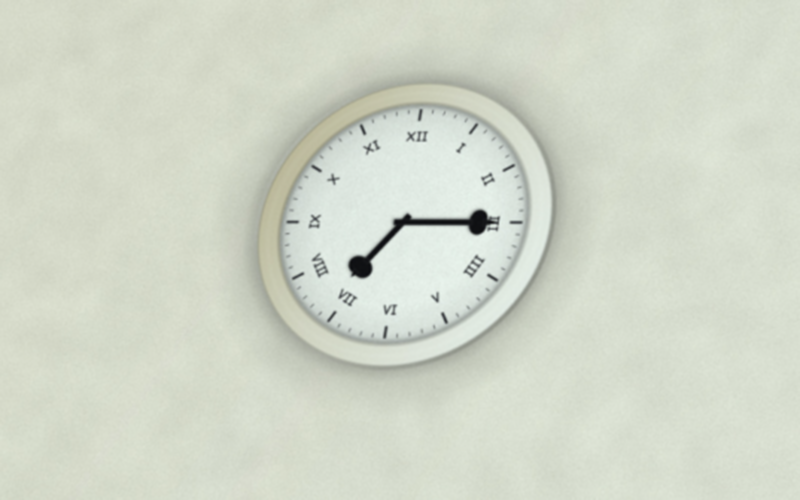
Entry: 7 h 15 min
